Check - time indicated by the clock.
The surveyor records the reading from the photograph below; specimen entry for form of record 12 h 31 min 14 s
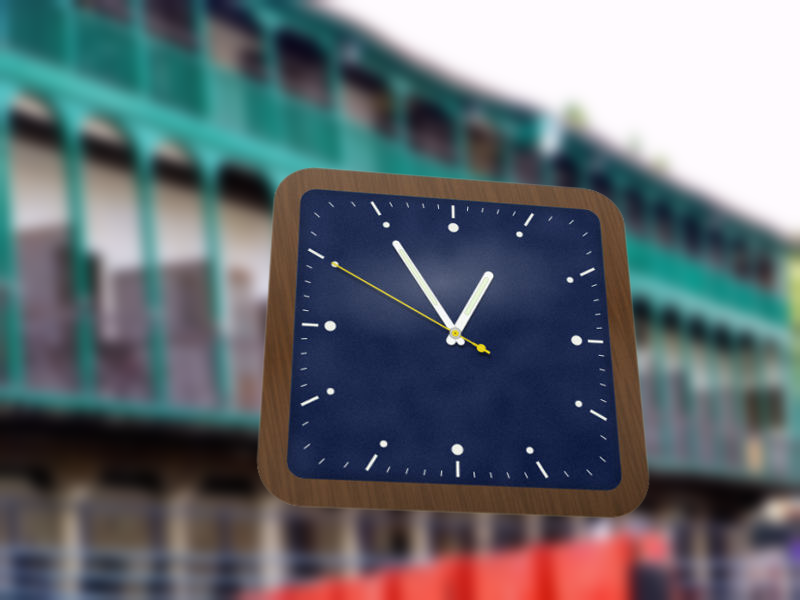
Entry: 12 h 54 min 50 s
